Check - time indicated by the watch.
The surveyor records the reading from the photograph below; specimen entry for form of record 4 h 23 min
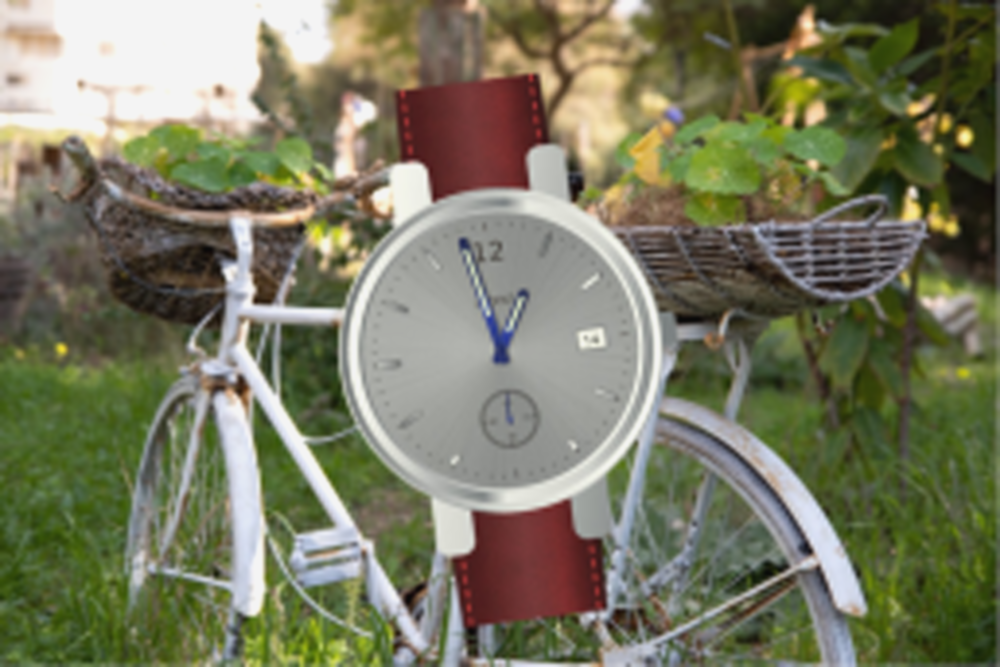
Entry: 12 h 58 min
